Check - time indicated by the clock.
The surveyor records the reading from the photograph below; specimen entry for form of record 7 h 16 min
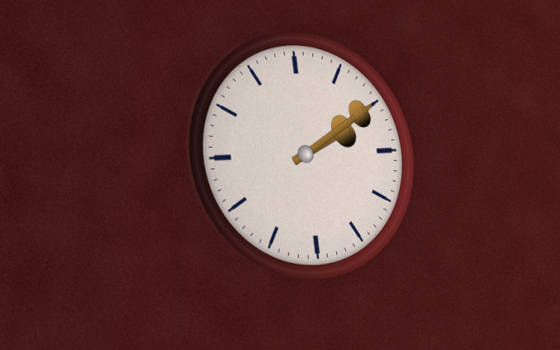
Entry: 2 h 10 min
